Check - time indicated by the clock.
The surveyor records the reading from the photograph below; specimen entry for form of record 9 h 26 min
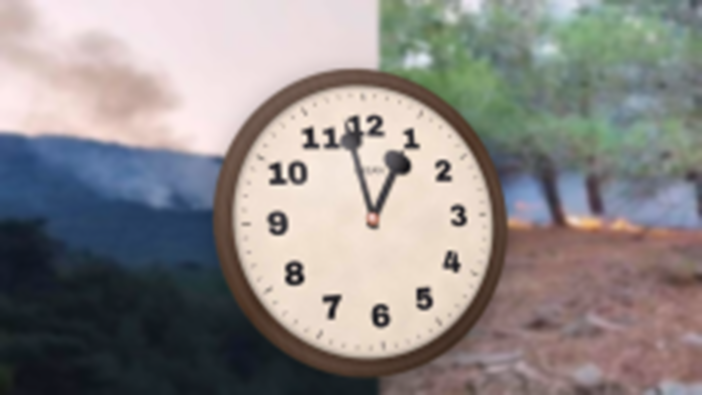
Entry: 12 h 58 min
